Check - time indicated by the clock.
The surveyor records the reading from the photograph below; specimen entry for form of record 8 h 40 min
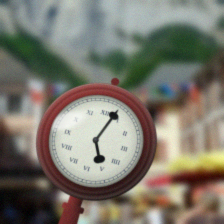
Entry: 5 h 03 min
